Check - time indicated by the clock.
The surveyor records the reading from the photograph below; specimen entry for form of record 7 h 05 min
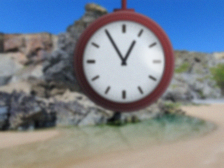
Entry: 12 h 55 min
